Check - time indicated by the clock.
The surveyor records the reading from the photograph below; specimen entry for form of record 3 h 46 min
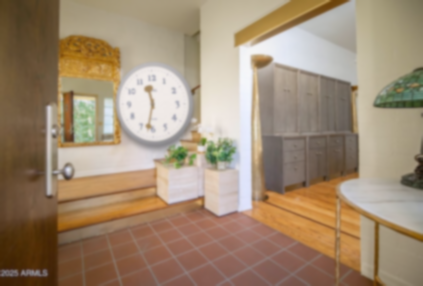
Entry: 11 h 32 min
